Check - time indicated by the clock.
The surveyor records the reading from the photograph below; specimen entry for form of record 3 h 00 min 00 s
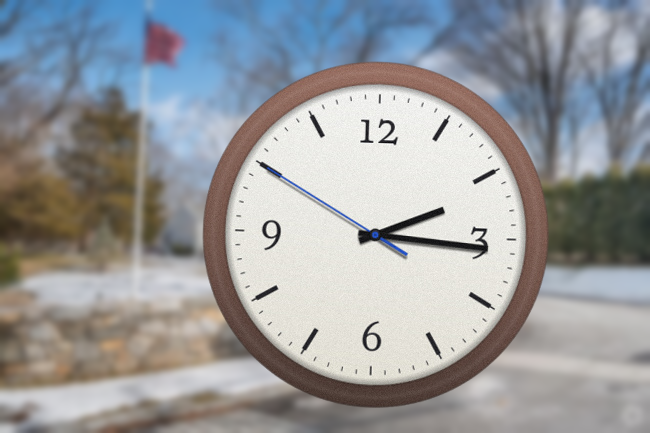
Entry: 2 h 15 min 50 s
